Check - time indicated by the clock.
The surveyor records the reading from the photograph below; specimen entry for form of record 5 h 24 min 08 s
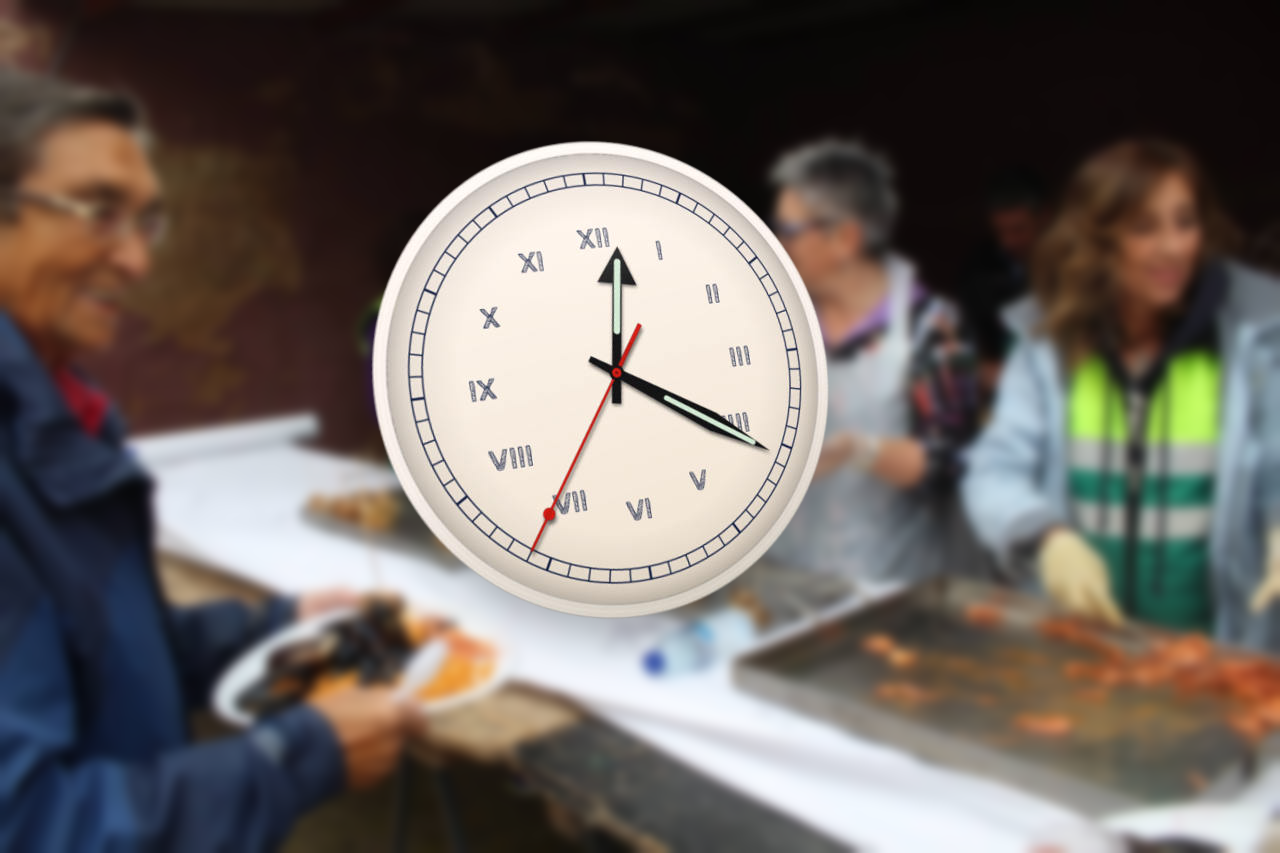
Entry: 12 h 20 min 36 s
